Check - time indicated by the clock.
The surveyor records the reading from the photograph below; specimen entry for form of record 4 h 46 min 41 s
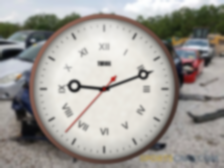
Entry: 9 h 11 min 37 s
